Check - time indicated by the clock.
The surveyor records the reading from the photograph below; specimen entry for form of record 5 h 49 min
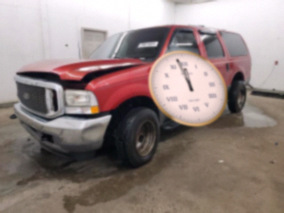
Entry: 11 h 58 min
